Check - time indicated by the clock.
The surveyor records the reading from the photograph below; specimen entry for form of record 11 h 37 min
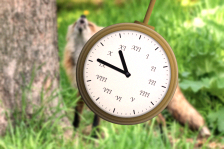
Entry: 10 h 46 min
